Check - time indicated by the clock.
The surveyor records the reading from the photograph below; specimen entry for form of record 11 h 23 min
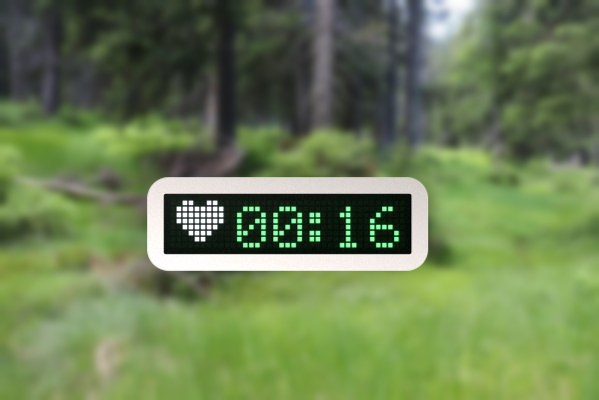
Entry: 0 h 16 min
